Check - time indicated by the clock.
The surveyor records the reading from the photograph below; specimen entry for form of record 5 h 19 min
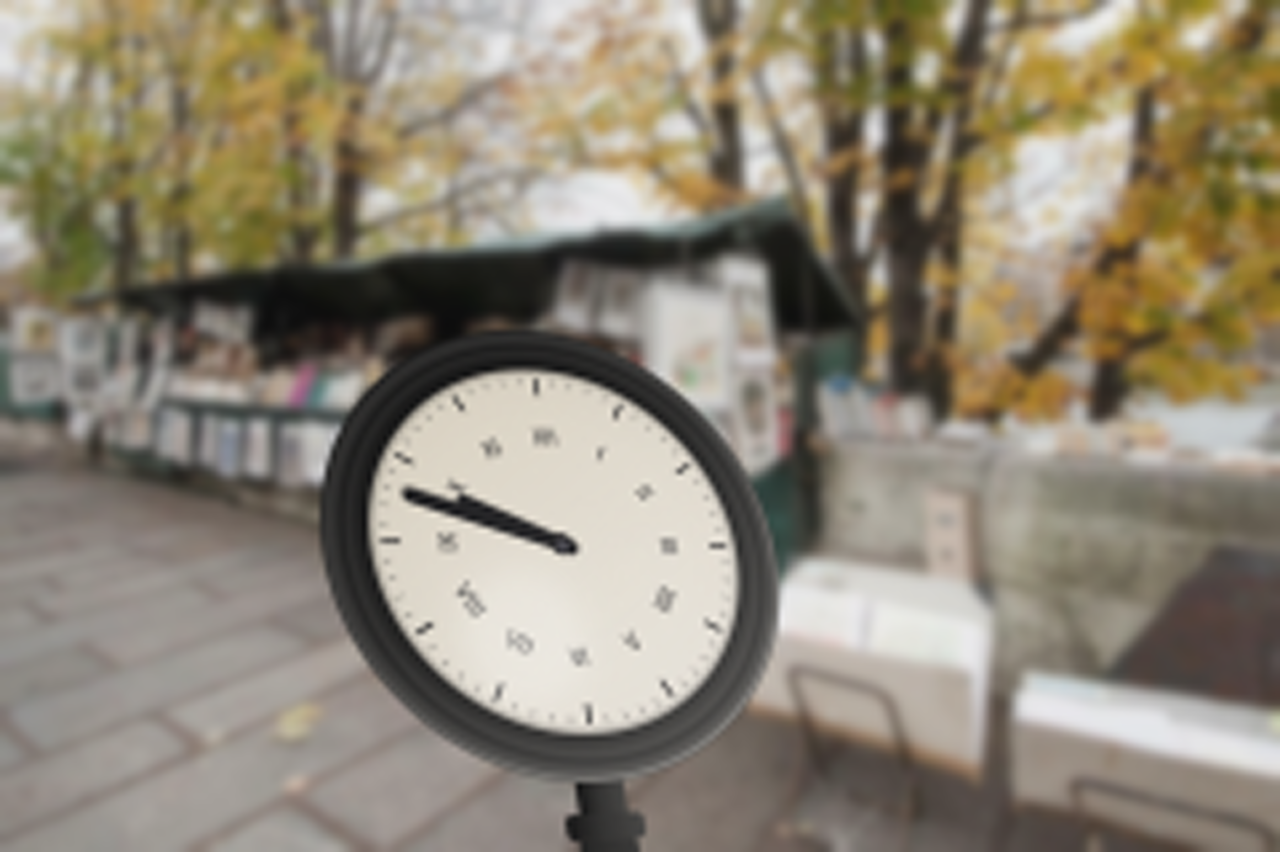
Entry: 9 h 48 min
